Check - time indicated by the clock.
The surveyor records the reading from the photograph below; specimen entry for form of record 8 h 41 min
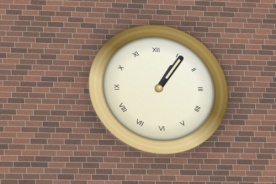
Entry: 1 h 06 min
